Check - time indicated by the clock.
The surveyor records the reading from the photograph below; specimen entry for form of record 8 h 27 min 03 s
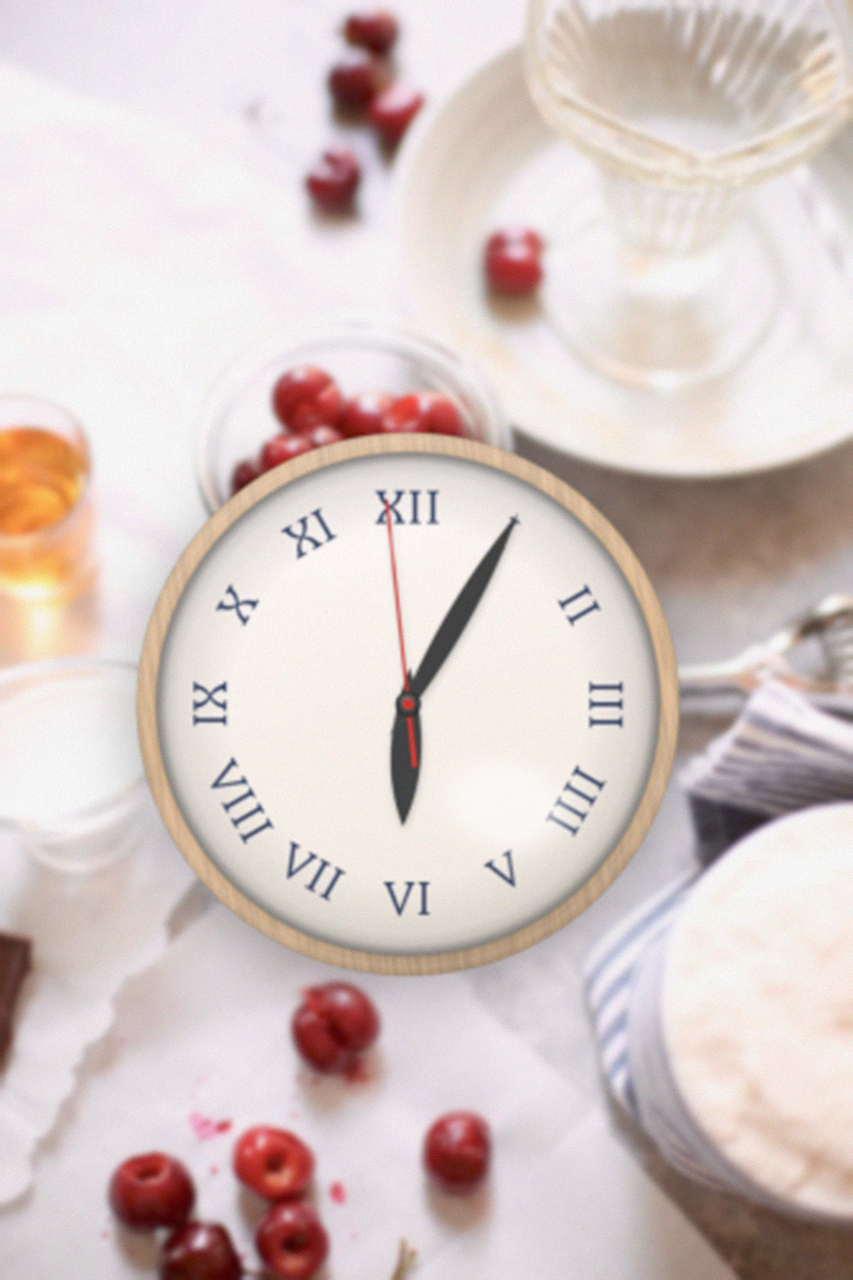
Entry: 6 h 04 min 59 s
